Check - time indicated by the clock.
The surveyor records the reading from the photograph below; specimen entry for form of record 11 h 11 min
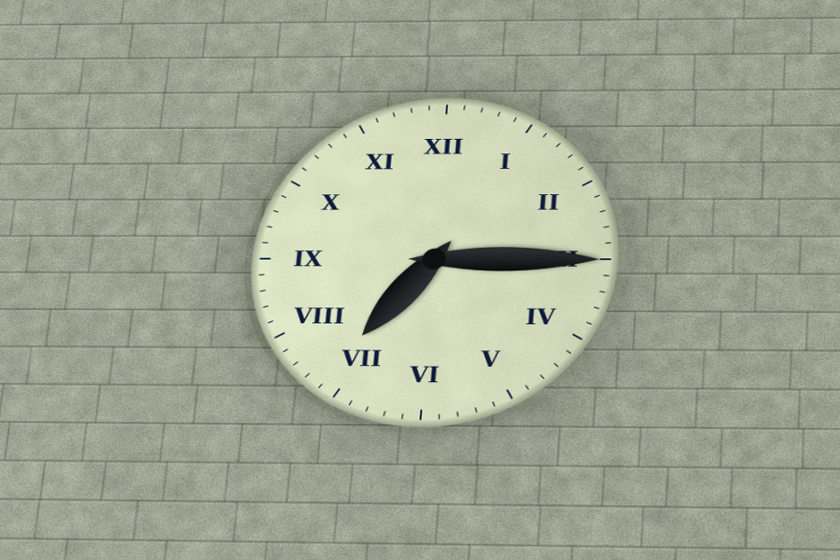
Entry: 7 h 15 min
